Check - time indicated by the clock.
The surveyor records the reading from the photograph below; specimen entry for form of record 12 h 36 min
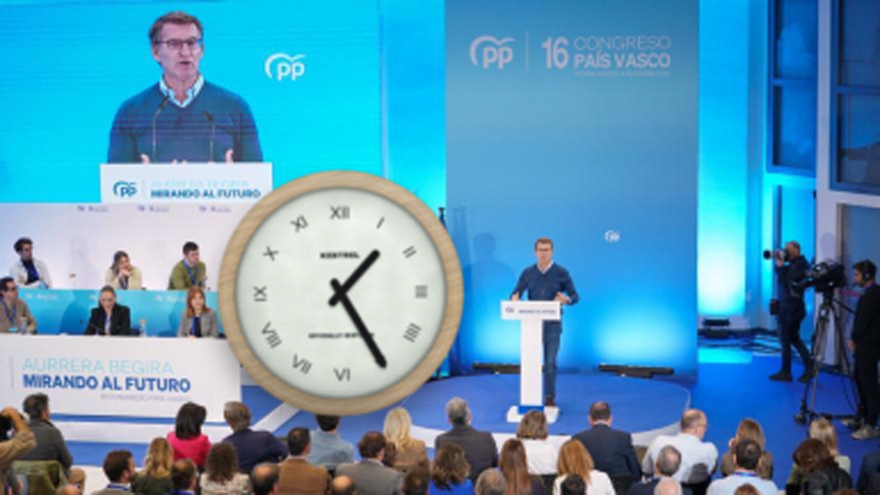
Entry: 1 h 25 min
